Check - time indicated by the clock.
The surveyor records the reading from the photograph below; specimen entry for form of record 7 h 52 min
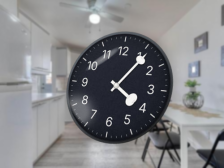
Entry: 4 h 06 min
